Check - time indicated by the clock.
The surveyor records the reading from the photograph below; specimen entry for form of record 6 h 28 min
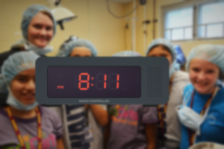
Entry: 8 h 11 min
